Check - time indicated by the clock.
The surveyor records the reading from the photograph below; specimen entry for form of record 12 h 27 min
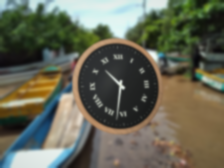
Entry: 10 h 32 min
